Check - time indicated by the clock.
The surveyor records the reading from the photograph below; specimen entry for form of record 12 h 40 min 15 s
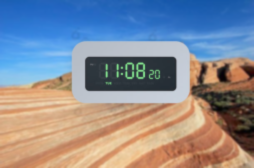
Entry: 11 h 08 min 20 s
